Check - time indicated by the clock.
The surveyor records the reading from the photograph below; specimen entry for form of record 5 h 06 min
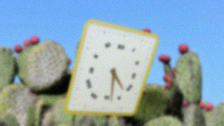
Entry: 4 h 28 min
